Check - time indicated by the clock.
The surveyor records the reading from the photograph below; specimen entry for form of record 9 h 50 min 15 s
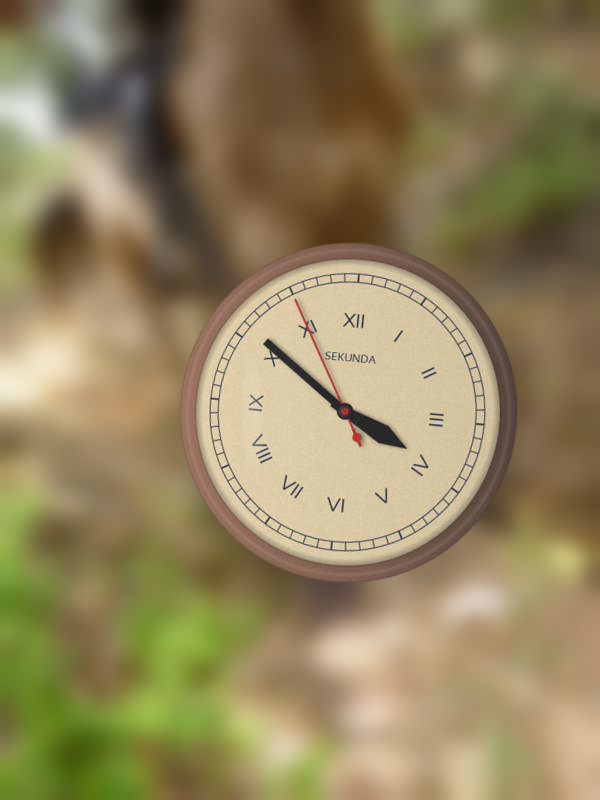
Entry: 3 h 50 min 55 s
